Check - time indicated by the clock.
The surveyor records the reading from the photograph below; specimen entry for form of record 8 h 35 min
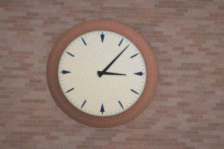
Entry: 3 h 07 min
